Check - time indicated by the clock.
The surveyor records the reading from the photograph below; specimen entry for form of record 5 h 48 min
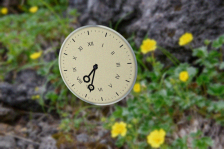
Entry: 7 h 34 min
